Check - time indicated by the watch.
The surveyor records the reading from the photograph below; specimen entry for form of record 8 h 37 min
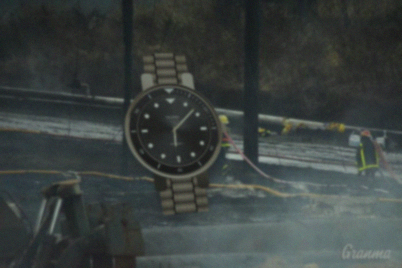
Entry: 6 h 08 min
